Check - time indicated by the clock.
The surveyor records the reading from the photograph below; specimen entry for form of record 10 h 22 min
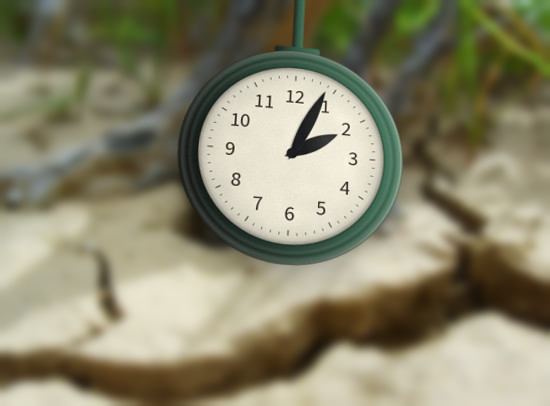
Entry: 2 h 04 min
